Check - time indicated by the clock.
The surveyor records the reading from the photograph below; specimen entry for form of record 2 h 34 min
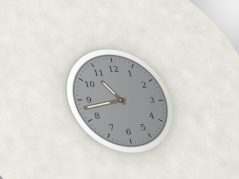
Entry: 10 h 43 min
